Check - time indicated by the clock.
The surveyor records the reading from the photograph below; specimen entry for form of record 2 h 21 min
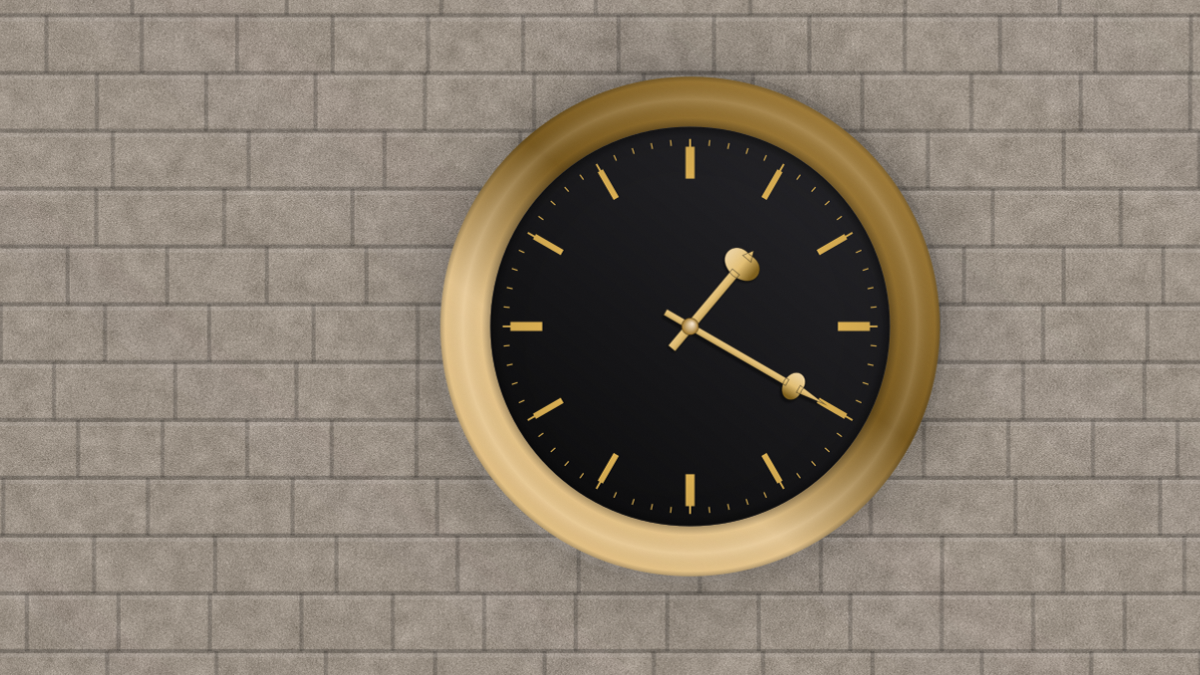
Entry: 1 h 20 min
